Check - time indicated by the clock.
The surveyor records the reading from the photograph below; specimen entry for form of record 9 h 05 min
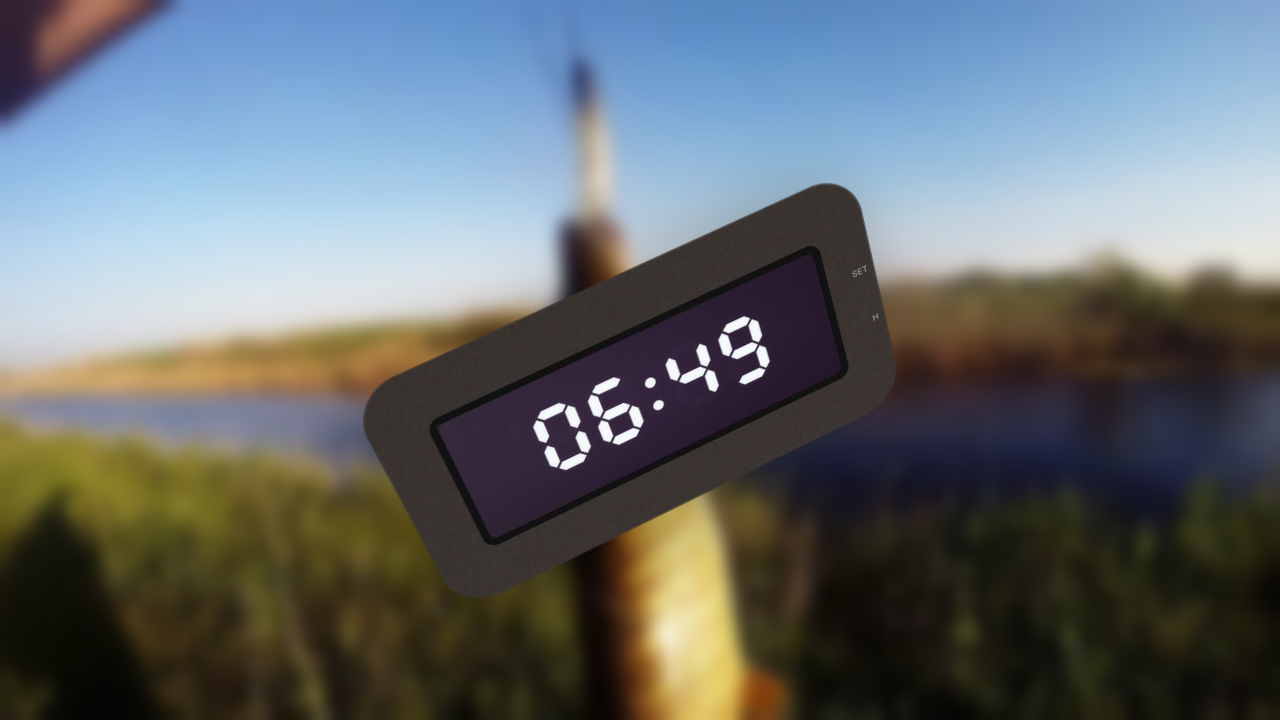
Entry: 6 h 49 min
